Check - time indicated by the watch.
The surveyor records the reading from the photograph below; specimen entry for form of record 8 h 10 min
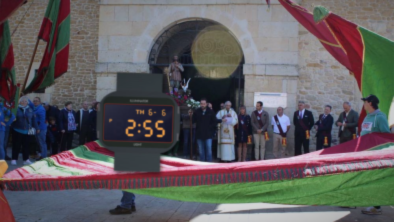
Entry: 2 h 55 min
